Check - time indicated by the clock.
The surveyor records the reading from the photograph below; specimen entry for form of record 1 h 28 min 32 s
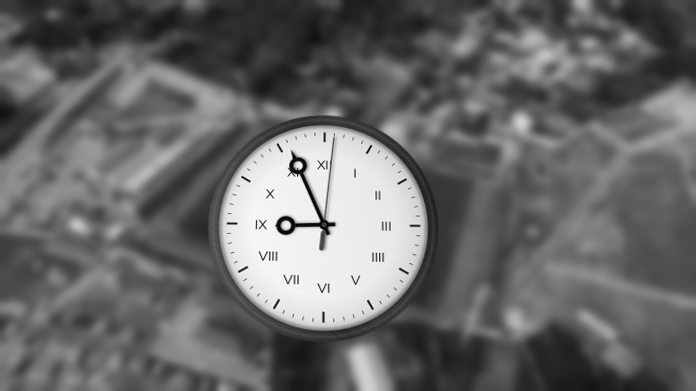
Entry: 8 h 56 min 01 s
